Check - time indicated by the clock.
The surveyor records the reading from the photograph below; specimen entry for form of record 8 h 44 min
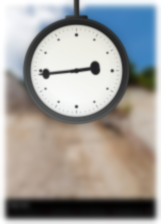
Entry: 2 h 44 min
